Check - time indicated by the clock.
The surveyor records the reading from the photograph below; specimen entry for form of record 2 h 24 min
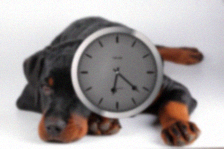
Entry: 6 h 22 min
